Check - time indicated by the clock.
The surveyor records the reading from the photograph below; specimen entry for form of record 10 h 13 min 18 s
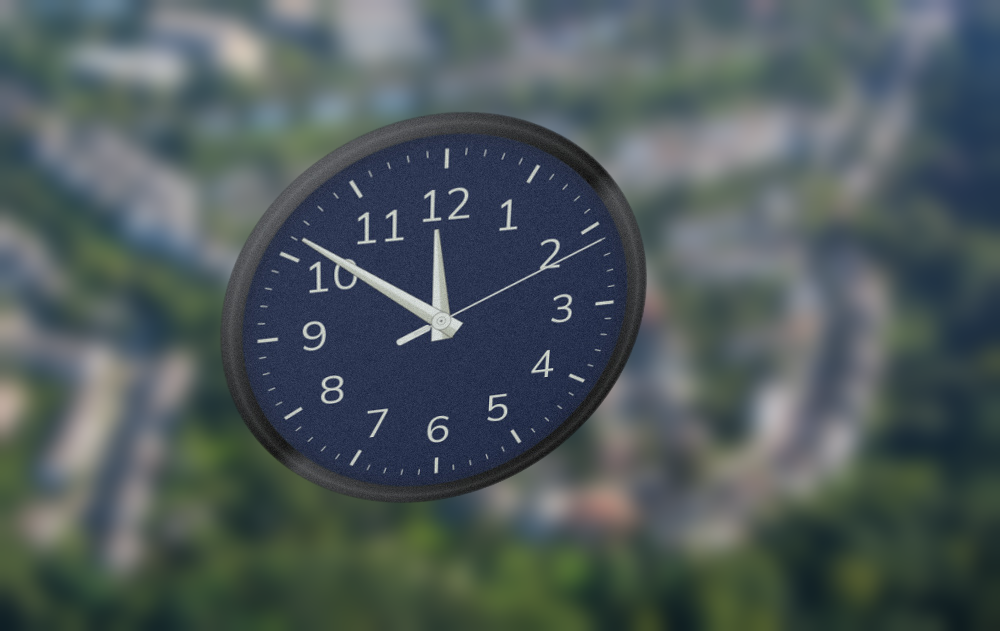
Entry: 11 h 51 min 11 s
